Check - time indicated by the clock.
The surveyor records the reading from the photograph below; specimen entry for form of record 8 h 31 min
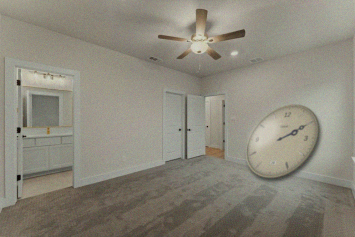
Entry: 2 h 10 min
